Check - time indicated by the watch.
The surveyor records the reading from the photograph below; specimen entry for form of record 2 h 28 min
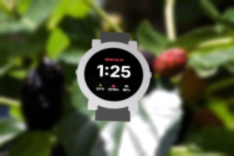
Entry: 1 h 25 min
